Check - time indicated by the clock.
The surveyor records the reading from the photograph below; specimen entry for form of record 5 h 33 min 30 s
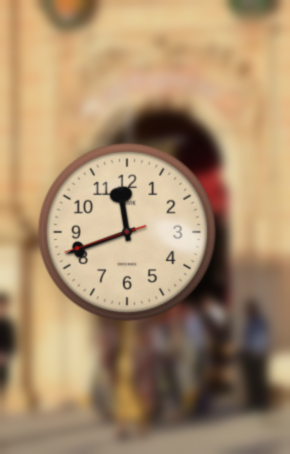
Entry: 11 h 41 min 42 s
